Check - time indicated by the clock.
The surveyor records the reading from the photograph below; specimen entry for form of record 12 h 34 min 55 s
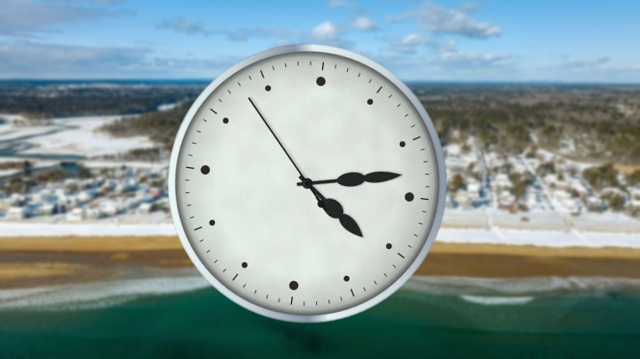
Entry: 4 h 12 min 53 s
